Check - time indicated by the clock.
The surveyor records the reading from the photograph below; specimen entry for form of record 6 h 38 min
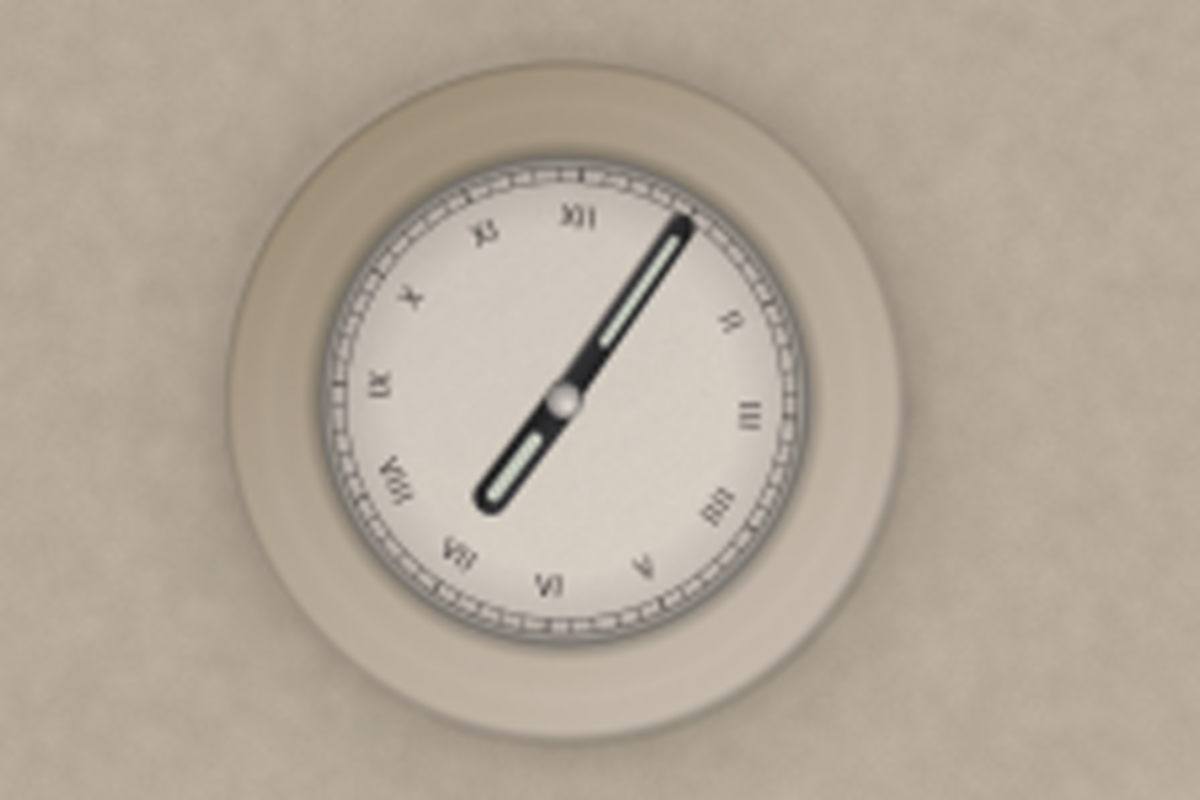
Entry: 7 h 05 min
